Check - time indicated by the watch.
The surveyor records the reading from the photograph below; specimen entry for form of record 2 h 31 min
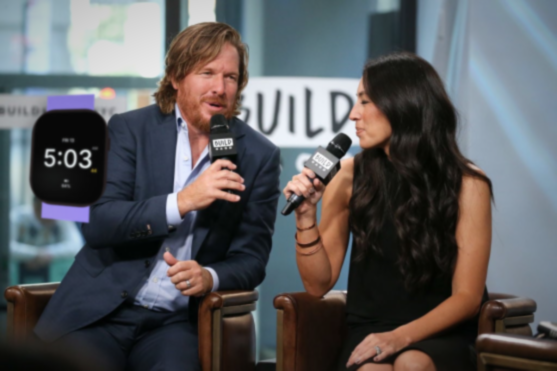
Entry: 5 h 03 min
